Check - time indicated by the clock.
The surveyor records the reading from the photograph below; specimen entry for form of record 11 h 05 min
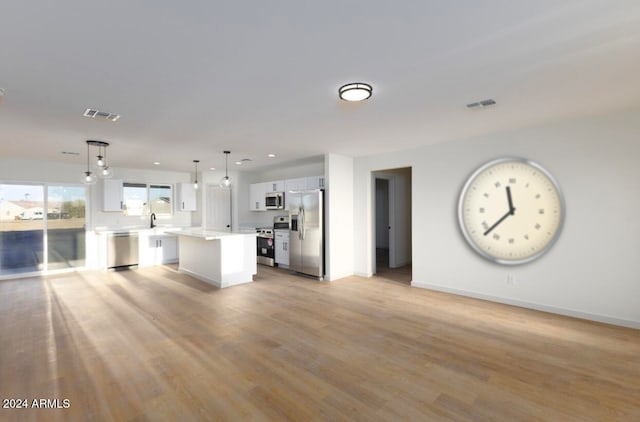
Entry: 11 h 38 min
